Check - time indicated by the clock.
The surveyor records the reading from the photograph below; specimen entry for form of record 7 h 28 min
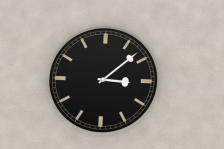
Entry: 3 h 08 min
